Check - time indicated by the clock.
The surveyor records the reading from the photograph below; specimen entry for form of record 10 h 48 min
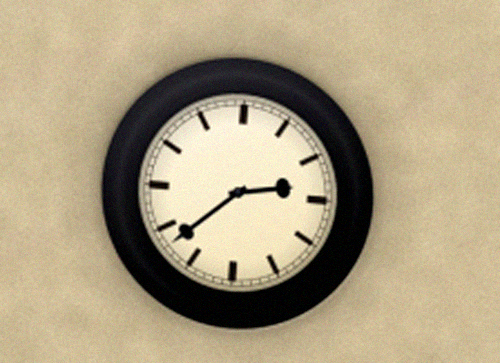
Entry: 2 h 38 min
